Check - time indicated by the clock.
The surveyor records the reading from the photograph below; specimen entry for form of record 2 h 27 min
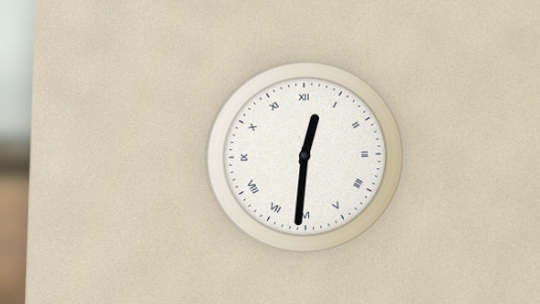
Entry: 12 h 31 min
